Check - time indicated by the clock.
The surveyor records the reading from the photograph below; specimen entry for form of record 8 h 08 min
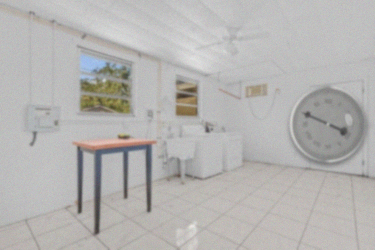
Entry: 3 h 49 min
